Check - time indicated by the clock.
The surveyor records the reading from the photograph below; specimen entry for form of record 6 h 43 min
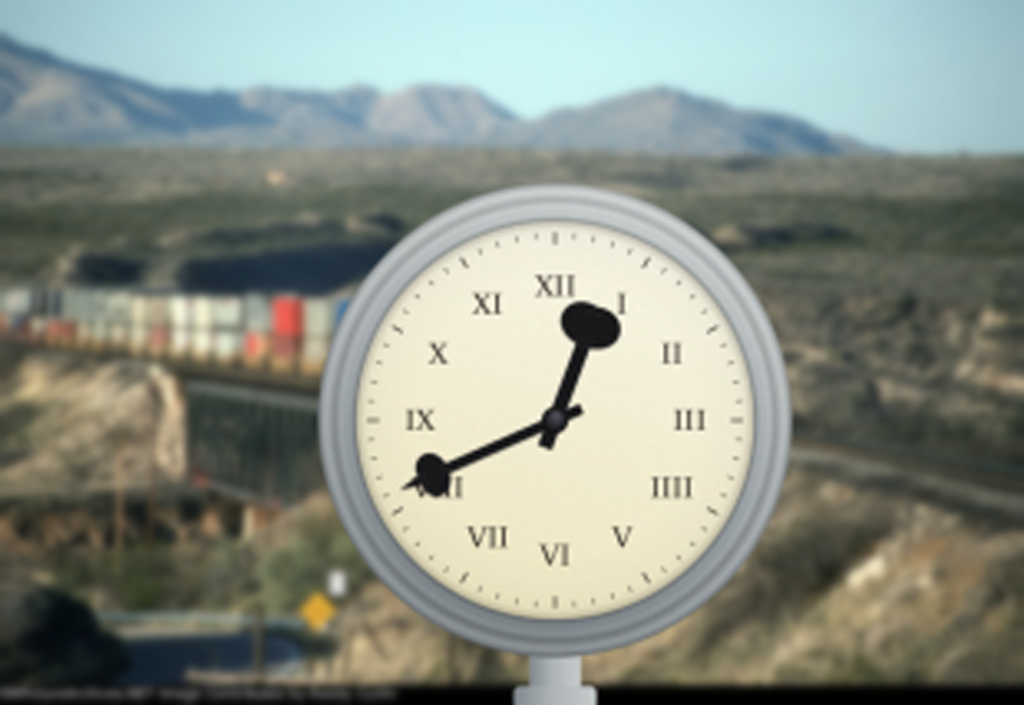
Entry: 12 h 41 min
